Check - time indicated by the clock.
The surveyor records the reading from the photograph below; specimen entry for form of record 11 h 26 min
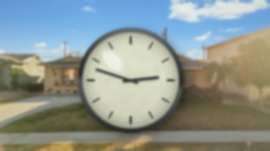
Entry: 2 h 48 min
